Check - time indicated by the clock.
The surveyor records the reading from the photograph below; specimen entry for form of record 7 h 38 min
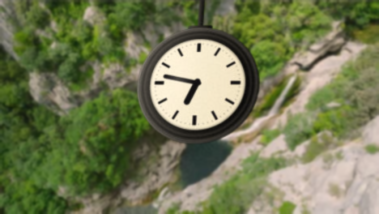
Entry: 6 h 47 min
